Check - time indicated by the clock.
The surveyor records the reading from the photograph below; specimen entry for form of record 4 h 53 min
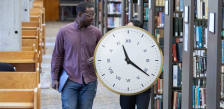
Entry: 11 h 21 min
